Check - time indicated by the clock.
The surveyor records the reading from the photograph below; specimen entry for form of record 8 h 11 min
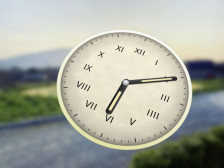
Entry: 6 h 10 min
